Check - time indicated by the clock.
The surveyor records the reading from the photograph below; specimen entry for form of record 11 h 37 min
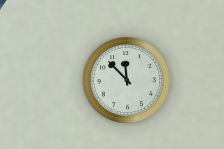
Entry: 11 h 53 min
